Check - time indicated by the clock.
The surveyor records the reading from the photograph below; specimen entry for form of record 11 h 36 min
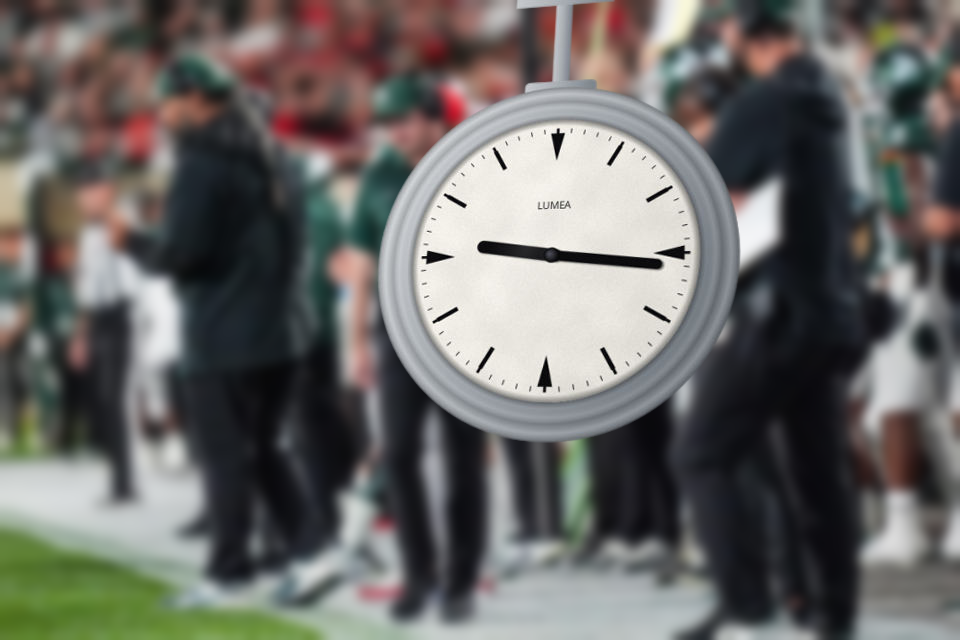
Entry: 9 h 16 min
